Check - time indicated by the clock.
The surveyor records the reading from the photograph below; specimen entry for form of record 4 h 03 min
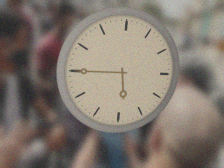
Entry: 5 h 45 min
